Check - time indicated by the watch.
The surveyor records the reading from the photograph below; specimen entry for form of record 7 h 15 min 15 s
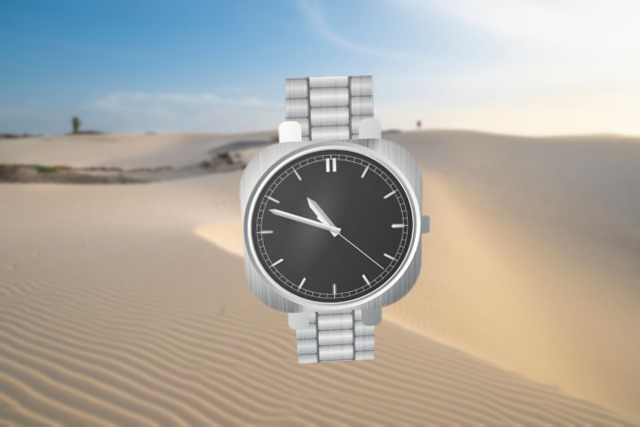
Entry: 10 h 48 min 22 s
